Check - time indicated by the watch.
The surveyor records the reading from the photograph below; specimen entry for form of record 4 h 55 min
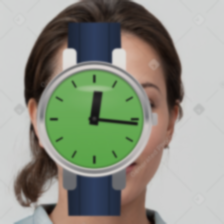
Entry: 12 h 16 min
